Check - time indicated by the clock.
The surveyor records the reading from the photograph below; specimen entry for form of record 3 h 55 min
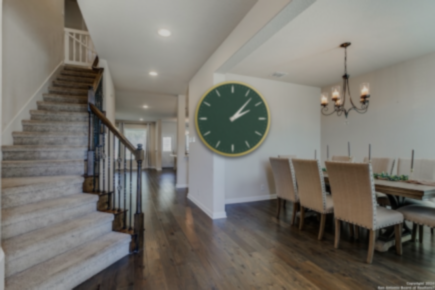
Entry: 2 h 07 min
